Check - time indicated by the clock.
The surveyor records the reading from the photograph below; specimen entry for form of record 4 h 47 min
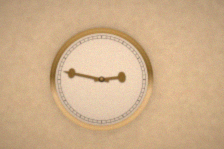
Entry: 2 h 47 min
